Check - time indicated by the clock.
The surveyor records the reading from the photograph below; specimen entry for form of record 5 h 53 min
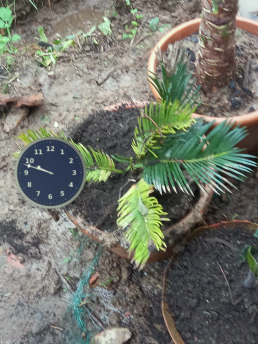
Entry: 9 h 48 min
